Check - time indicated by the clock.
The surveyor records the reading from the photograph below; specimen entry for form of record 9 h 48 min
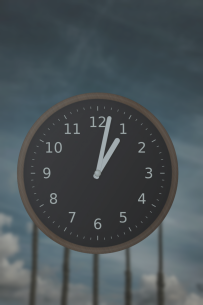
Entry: 1 h 02 min
